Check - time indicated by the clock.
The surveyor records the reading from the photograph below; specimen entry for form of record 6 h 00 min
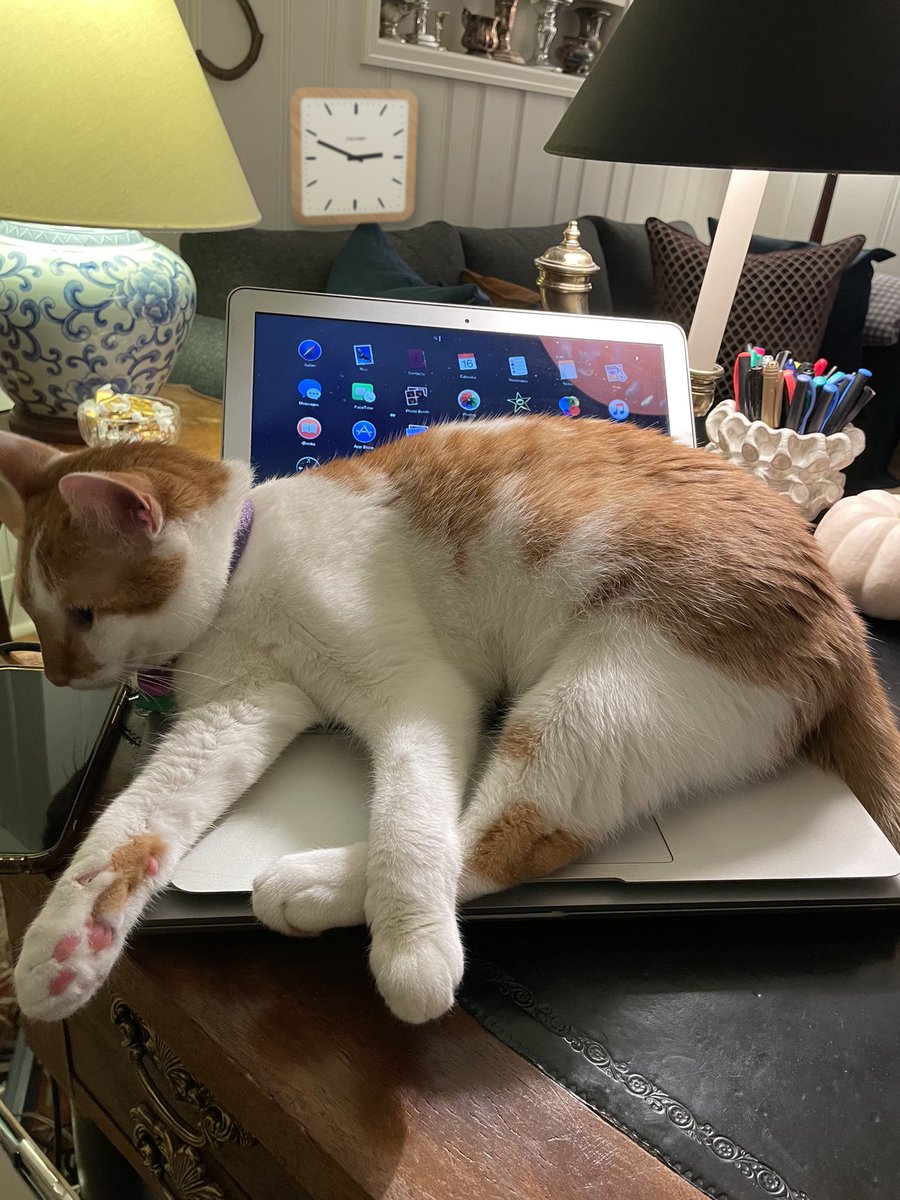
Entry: 2 h 49 min
